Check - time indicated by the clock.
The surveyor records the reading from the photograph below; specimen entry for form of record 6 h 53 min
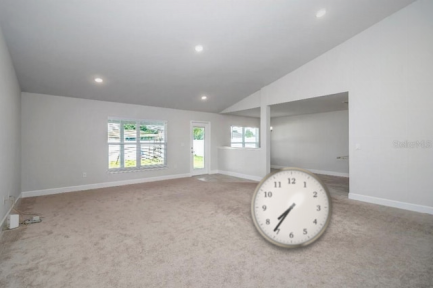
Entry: 7 h 36 min
